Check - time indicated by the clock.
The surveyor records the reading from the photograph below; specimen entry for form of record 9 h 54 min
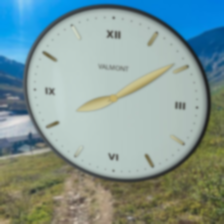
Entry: 8 h 09 min
